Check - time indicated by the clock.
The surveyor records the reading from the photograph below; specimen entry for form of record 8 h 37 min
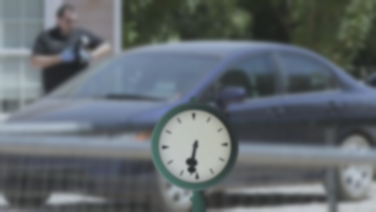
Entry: 6 h 32 min
